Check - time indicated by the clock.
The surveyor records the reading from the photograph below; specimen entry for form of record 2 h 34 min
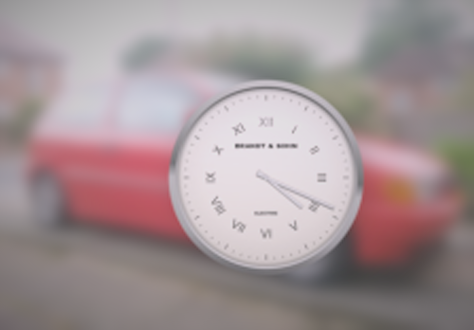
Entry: 4 h 19 min
